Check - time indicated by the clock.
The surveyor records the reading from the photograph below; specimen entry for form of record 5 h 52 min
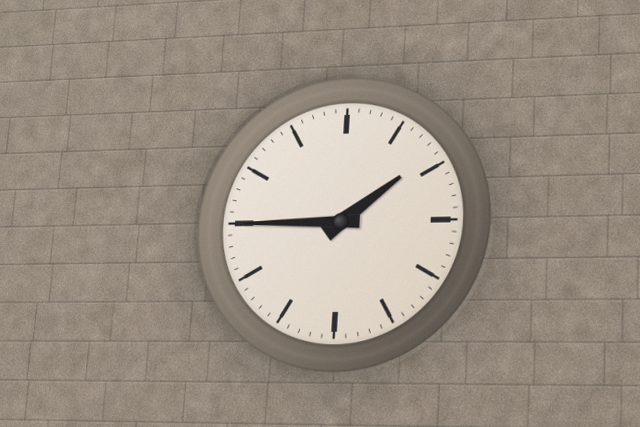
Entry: 1 h 45 min
